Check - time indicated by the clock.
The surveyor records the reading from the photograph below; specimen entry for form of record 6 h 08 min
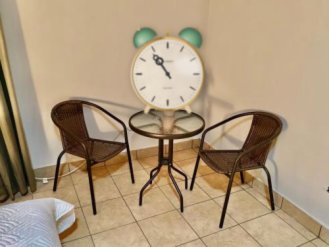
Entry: 10 h 54 min
